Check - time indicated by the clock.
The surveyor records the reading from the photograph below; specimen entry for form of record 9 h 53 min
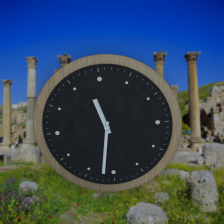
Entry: 11 h 32 min
